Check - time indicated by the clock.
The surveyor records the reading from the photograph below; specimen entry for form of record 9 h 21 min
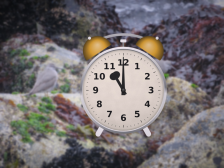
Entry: 11 h 00 min
